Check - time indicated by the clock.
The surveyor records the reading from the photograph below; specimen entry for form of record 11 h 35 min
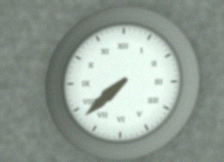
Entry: 7 h 38 min
